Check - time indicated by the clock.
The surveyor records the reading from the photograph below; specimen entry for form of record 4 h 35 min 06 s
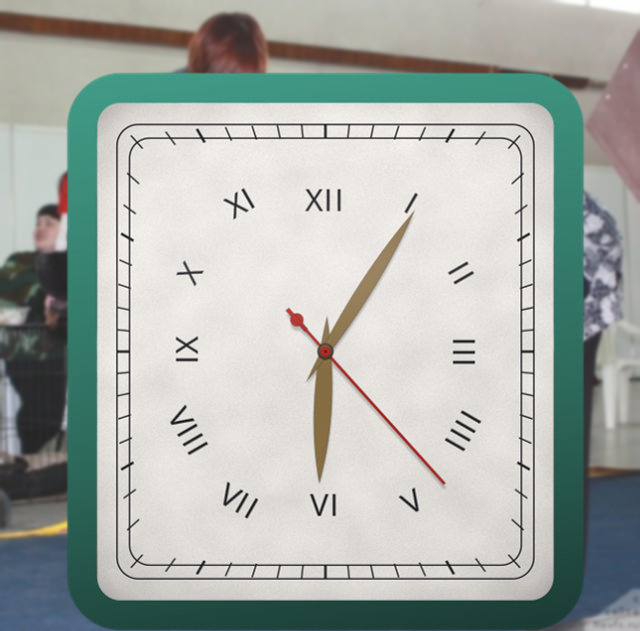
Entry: 6 h 05 min 23 s
